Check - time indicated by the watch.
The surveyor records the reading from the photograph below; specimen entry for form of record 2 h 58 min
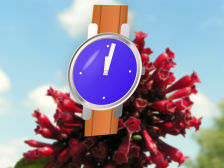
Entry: 12 h 02 min
